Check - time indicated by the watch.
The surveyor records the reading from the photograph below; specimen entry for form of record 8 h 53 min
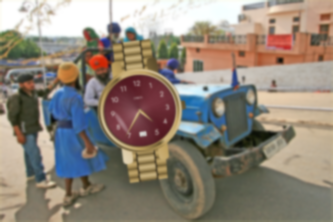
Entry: 4 h 36 min
